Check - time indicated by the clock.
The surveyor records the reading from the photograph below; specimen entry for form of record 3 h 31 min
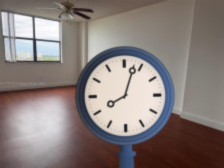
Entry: 8 h 03 min
